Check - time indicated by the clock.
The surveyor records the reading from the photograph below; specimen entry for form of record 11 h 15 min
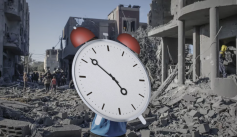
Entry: 4 h 52 min
